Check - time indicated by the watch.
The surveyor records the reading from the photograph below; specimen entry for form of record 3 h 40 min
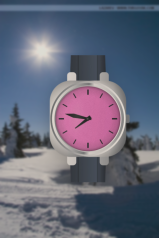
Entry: 7 h 47 min
